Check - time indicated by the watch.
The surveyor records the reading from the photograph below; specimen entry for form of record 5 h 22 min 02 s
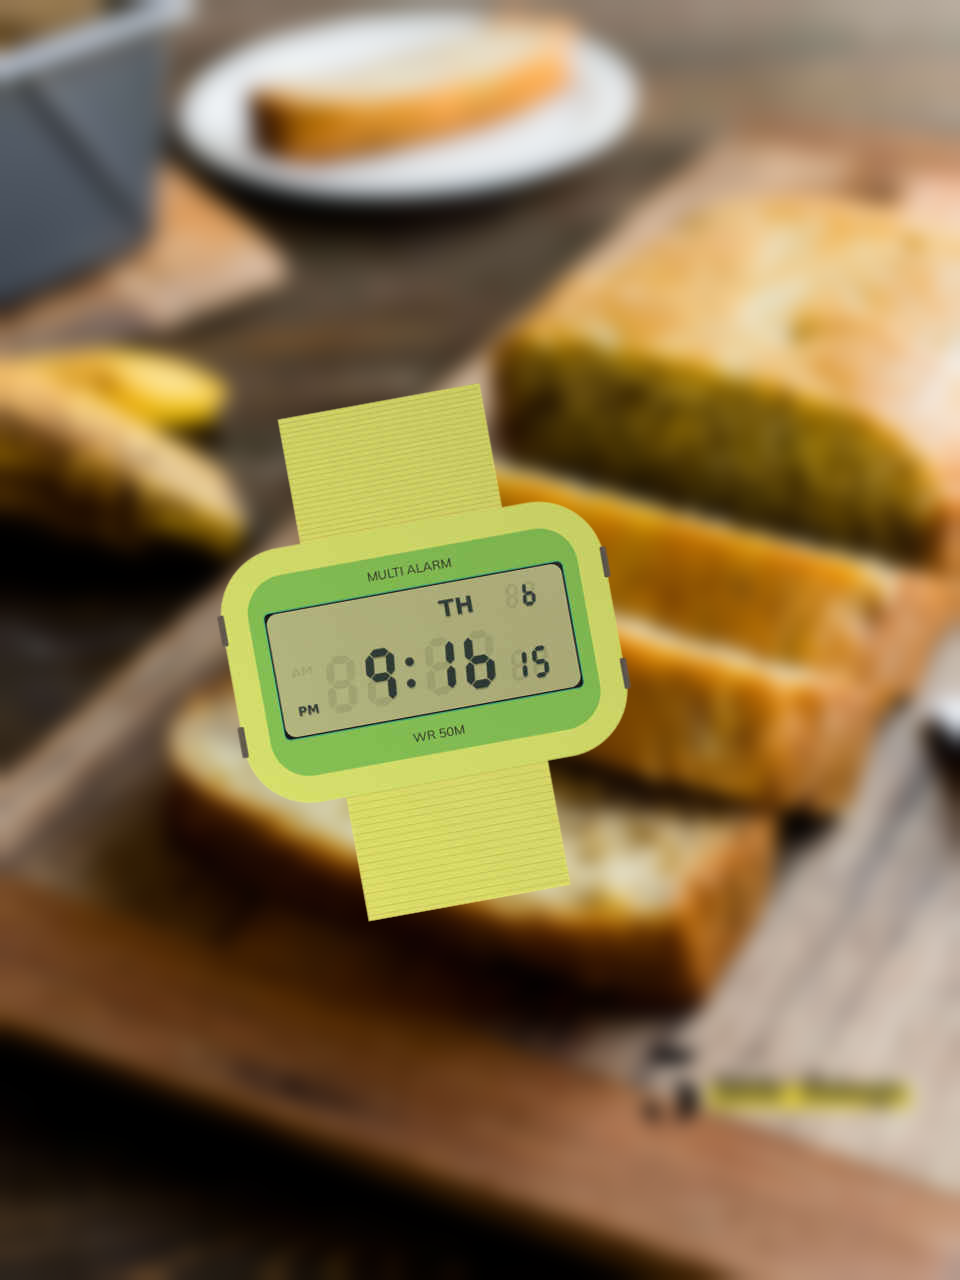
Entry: 9 h 16 min 15 s
